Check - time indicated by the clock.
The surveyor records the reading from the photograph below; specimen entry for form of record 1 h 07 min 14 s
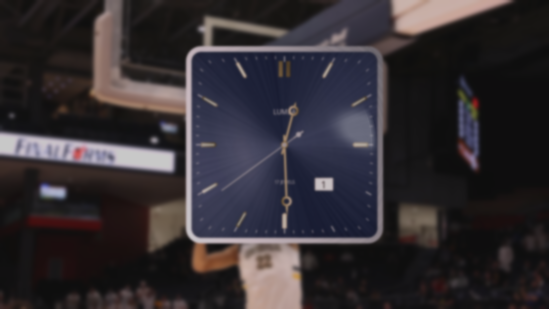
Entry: 12 h 29 min 39 s
